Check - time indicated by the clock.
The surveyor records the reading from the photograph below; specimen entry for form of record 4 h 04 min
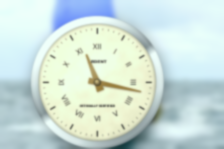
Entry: 11 h 17 min
